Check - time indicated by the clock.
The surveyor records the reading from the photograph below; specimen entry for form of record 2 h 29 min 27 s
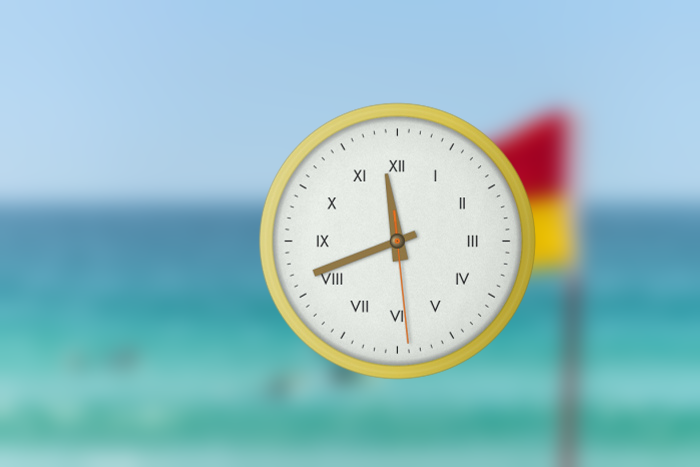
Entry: 11 h 41 min 29 s
